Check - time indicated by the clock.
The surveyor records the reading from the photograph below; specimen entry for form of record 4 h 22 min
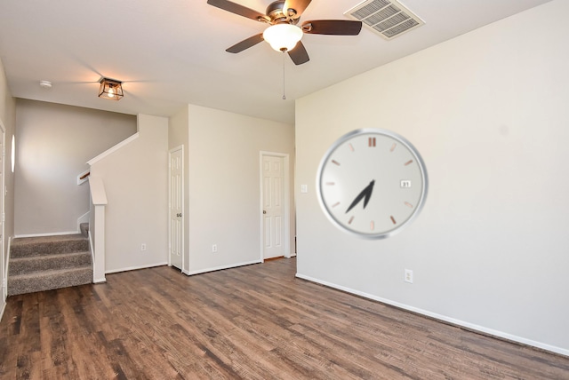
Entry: 6 h 37 min
